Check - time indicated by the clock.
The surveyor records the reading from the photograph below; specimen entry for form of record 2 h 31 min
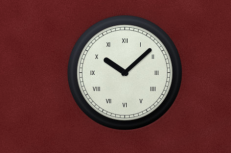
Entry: 10 h 08 min
